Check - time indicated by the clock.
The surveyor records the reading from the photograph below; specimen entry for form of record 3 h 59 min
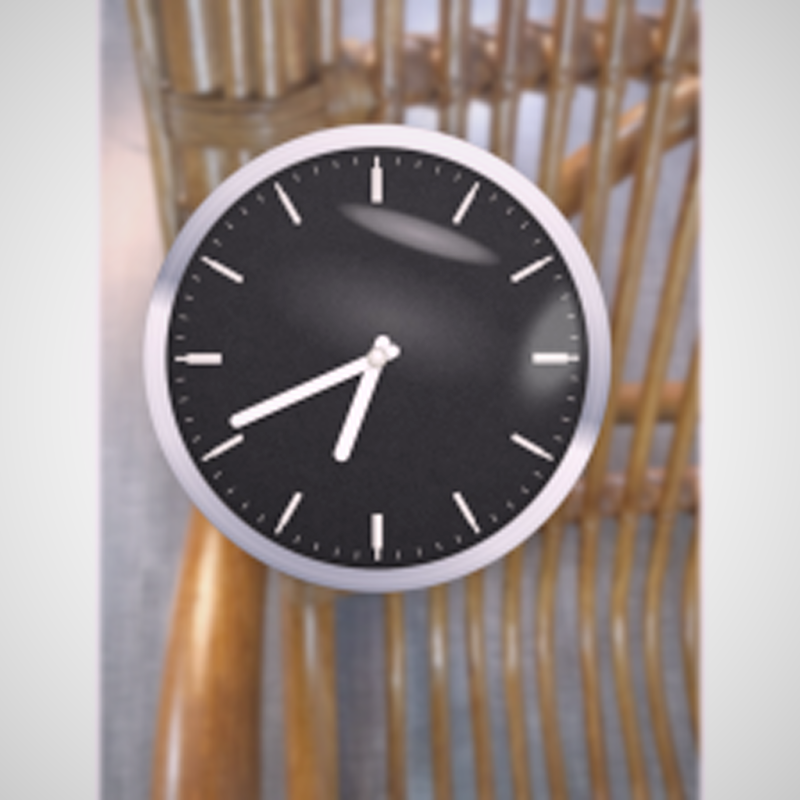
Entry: 6 h 41 min
